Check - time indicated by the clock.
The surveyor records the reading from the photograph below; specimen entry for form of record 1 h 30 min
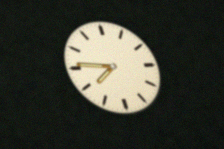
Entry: 7 h 46 min
